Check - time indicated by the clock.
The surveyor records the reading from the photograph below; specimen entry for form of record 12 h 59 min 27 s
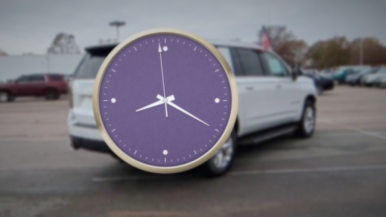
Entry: 8 h 19 min 59 s
